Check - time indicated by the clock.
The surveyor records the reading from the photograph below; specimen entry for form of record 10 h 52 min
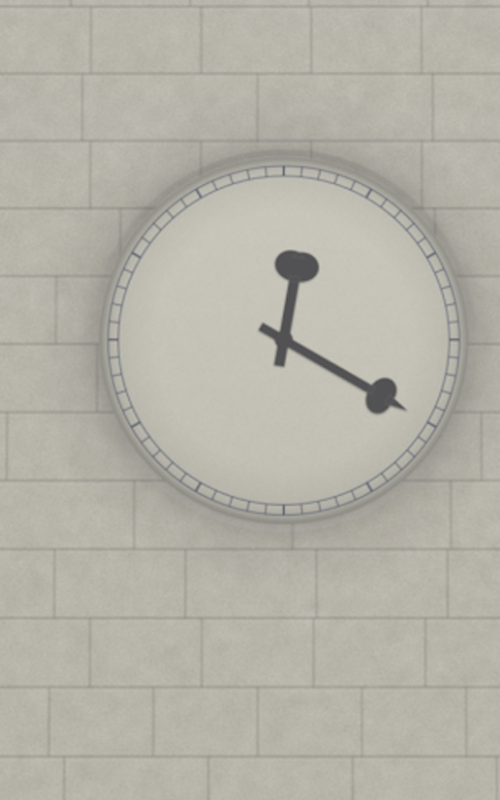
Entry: 12 h 20 min
